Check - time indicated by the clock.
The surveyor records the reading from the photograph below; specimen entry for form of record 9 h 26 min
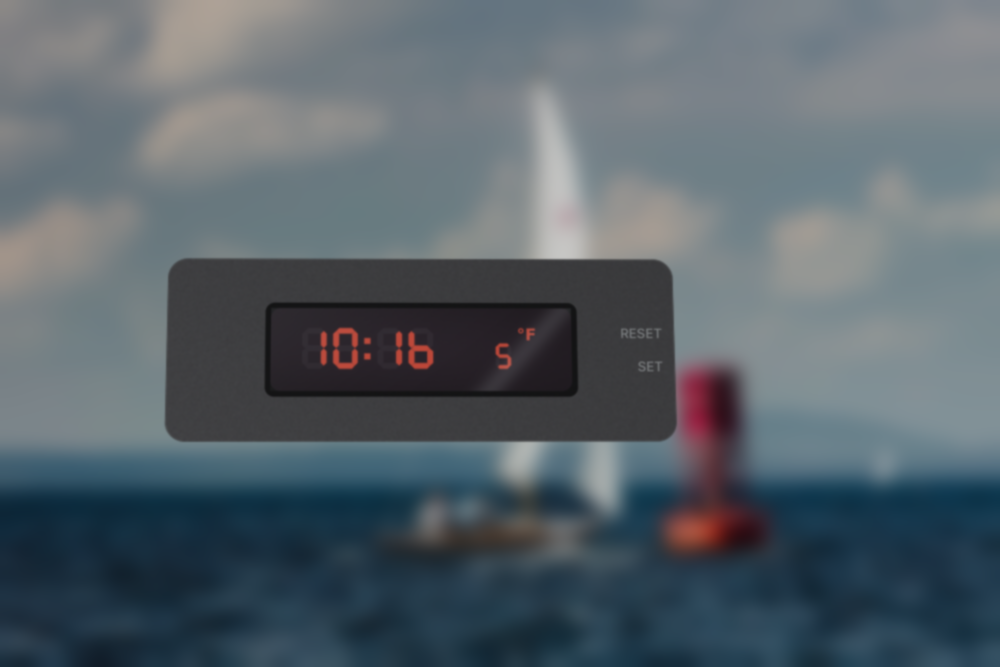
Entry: 10 h 16 min
